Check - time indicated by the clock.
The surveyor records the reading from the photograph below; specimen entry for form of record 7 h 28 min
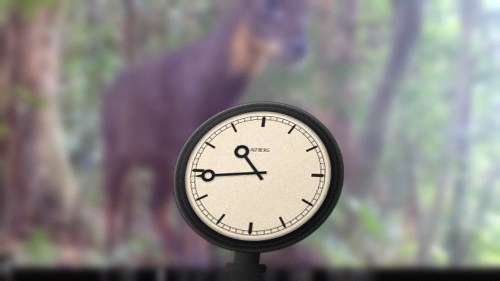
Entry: 10 h 44 min
